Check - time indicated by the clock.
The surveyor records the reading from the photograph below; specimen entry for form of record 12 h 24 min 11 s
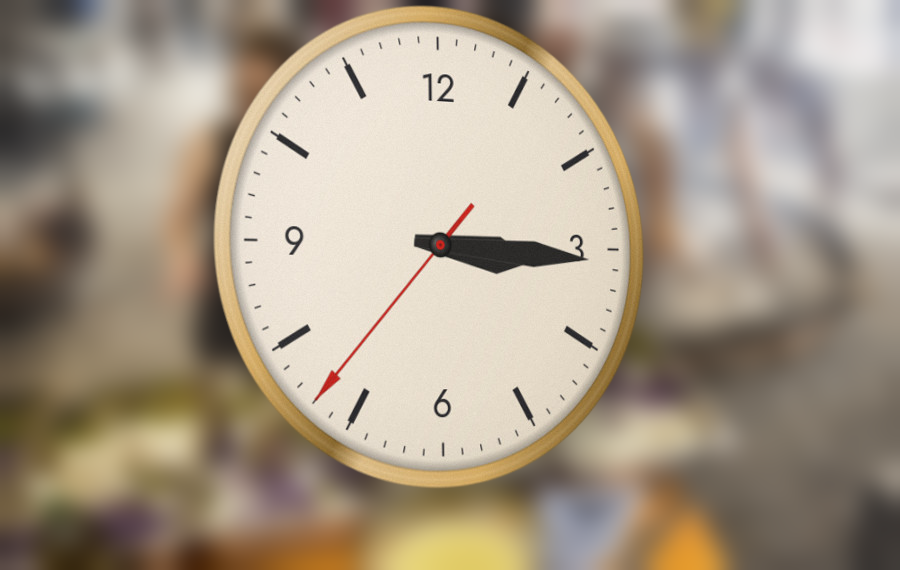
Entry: 3 h 15 min 37 s
